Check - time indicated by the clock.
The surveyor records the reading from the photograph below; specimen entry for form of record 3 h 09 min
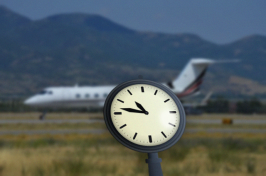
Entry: 10 h 47 min
